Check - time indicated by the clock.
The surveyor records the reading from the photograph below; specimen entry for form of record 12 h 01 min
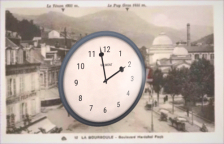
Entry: 1 h 58 min
